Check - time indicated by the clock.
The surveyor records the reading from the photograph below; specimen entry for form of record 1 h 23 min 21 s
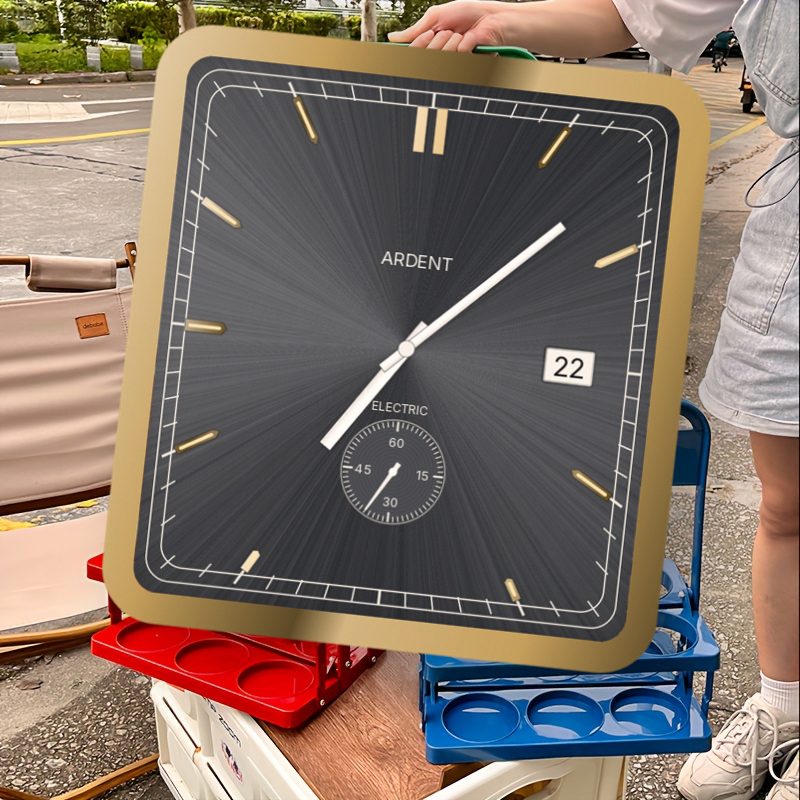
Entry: 7 h 07 min 35 s
